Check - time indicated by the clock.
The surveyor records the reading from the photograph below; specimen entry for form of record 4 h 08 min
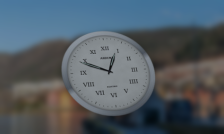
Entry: 12 h 49 min
